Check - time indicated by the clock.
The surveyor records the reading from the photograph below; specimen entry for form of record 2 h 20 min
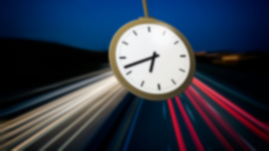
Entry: 6 h 42 min
